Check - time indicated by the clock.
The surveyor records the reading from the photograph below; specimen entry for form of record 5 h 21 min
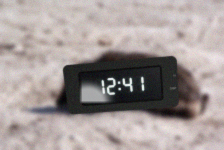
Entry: 12 h 41 min
